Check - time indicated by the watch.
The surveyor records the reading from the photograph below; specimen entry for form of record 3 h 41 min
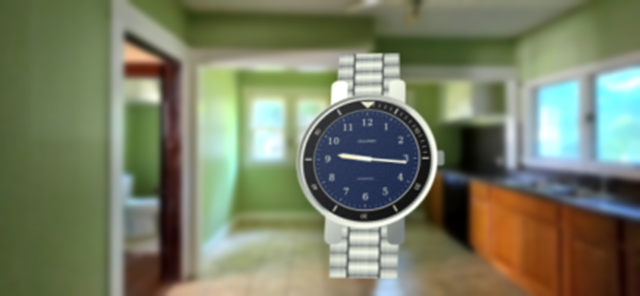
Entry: 9 h 16 min
